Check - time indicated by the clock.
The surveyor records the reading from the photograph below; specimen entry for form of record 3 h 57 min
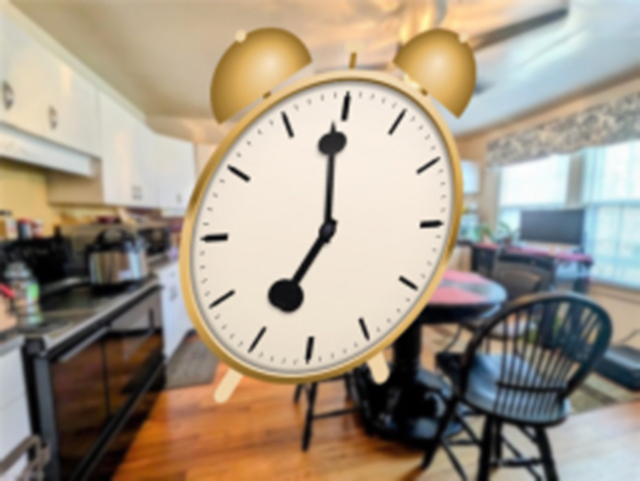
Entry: 6 h 59 min
